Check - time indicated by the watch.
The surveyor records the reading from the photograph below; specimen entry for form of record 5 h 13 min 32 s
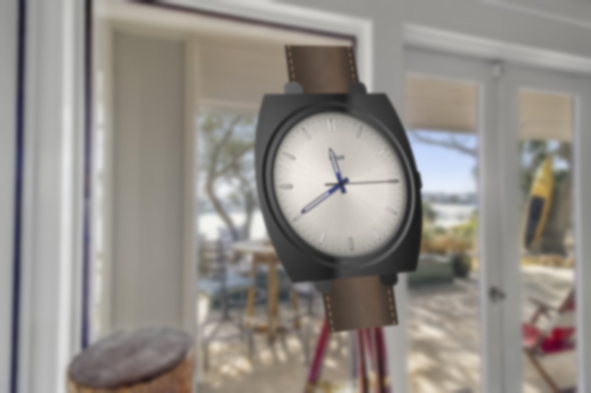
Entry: 11 h 40 min 15 s
